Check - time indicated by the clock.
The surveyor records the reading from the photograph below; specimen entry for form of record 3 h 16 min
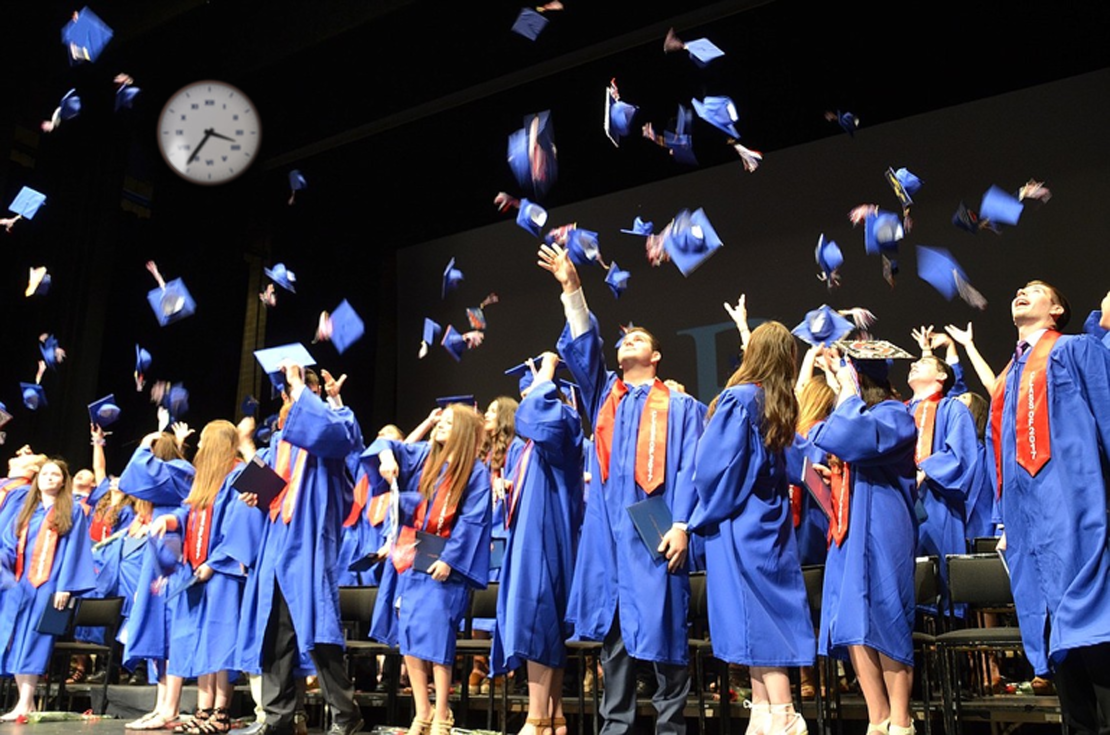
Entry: 3 h 36 min
